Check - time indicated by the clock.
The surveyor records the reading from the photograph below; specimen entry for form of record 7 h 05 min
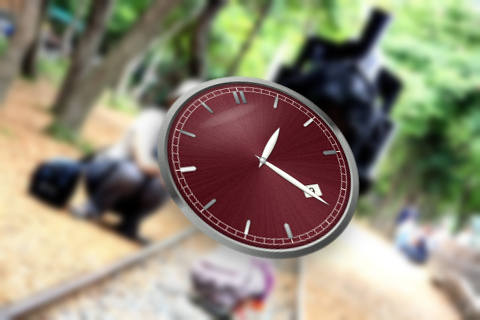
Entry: 1 h 23 min
